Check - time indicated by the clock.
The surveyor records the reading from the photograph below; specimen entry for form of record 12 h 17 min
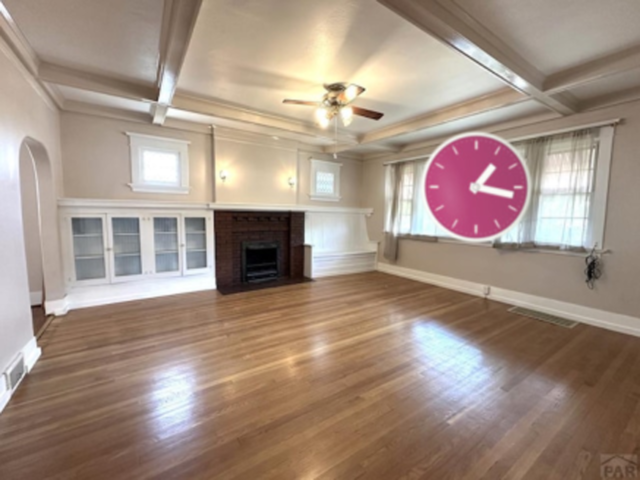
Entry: 1 h 17 min
